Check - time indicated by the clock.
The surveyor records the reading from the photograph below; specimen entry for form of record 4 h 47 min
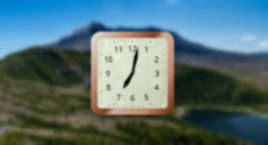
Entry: 7 h 02 min
